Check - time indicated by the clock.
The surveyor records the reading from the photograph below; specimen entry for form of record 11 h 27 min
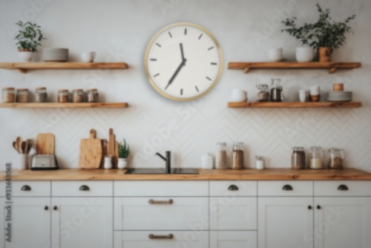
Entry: 11 h 35 min
